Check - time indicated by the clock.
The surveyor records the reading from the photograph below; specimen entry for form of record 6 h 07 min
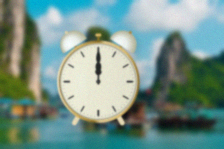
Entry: 12 h 00 min
